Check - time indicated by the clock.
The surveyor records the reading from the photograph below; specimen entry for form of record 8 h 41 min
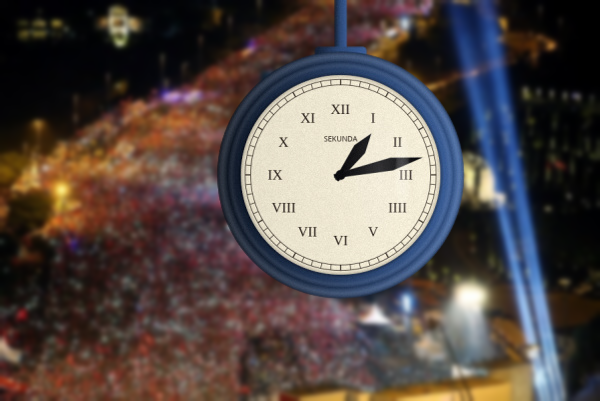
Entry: 1 h 13 min
